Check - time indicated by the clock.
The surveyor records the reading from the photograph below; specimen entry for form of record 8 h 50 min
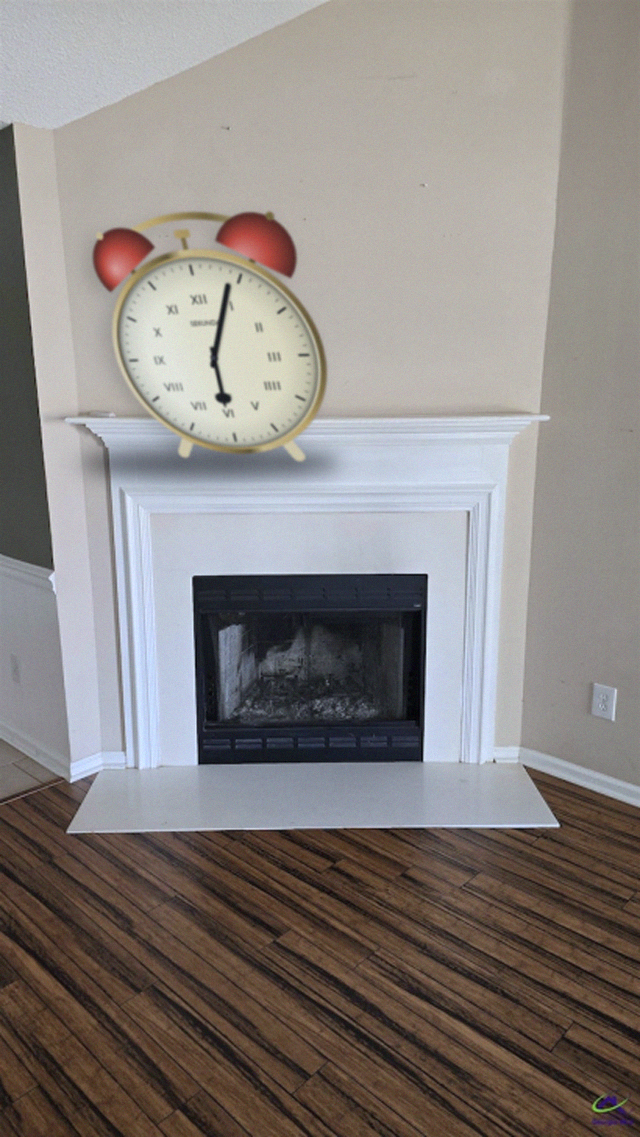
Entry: 6 h 04 min
